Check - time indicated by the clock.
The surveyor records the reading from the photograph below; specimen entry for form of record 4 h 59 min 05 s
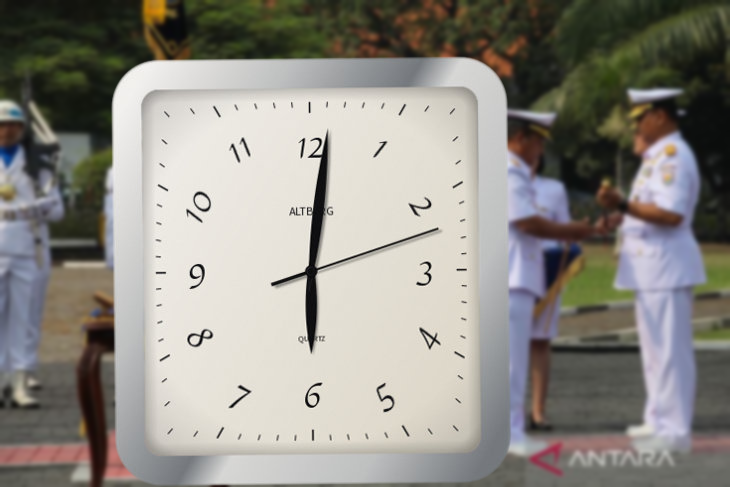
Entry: 6 h 01 min 12 s
